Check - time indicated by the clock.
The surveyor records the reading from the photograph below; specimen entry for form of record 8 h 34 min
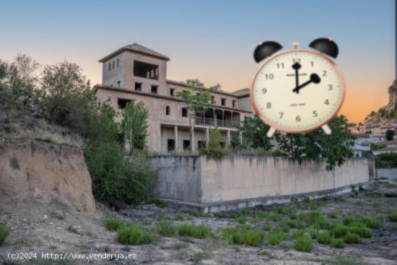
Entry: 2 h 00 min
